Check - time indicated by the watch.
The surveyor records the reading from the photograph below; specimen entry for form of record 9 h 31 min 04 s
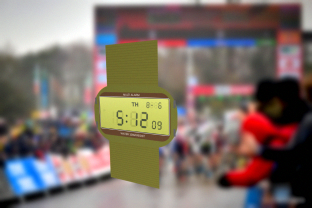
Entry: 5 h 12 min 09 s
